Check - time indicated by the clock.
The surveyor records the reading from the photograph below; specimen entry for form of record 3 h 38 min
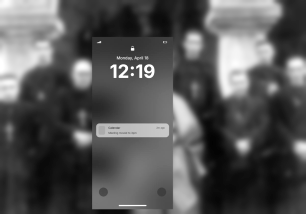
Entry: 12 h 19 min
